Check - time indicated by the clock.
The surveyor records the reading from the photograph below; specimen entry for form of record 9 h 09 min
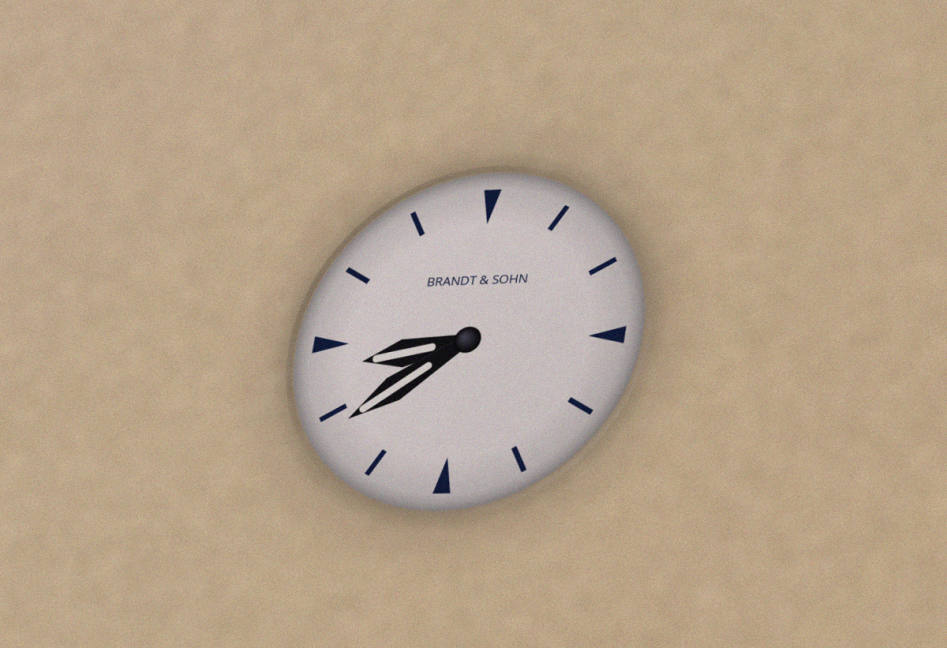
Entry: 8 h 39 min
